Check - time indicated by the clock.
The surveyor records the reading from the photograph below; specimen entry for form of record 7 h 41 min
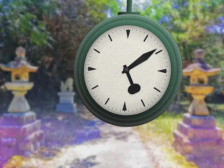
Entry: 5 h 09 min
